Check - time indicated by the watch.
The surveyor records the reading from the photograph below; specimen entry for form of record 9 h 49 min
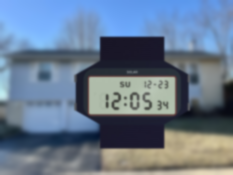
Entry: 12 h 05 min
